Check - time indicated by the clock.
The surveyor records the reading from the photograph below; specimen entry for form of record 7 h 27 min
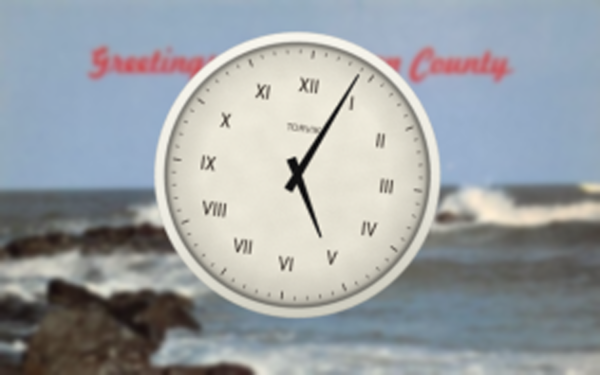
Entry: 5 h 04 min
